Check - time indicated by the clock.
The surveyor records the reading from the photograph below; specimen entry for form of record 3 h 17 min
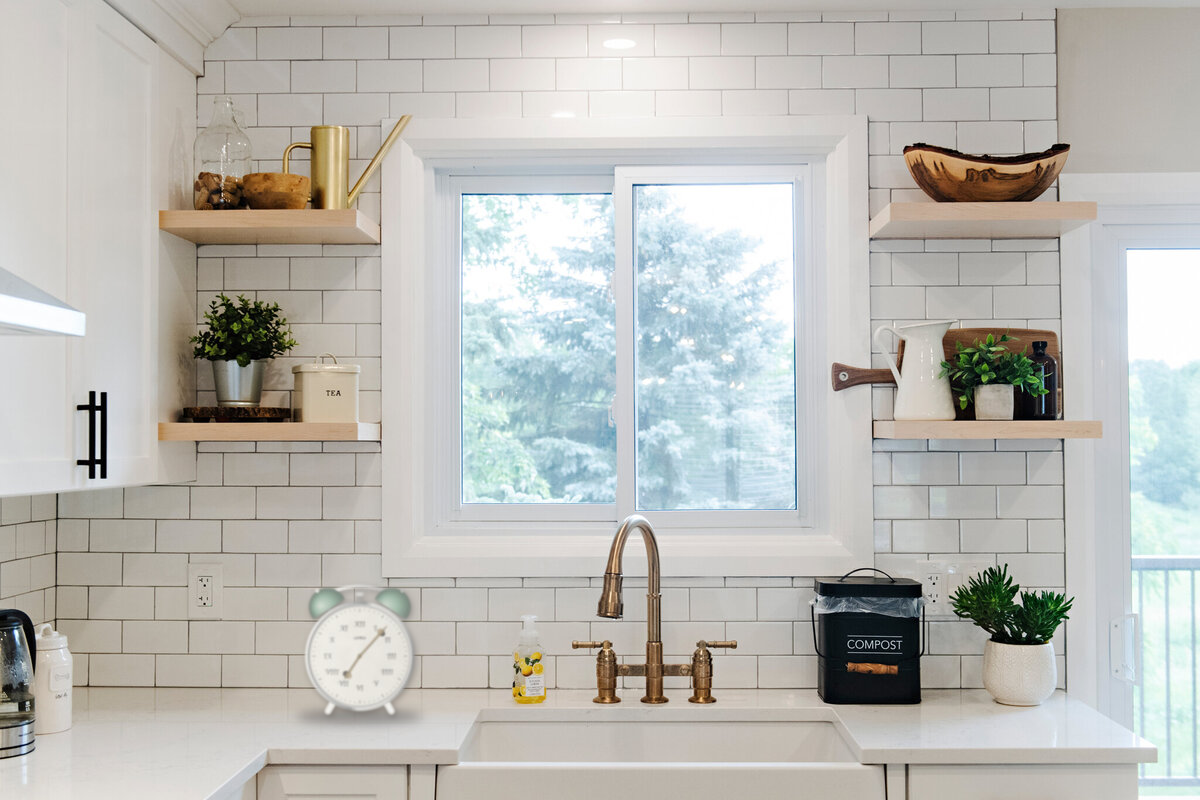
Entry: 7 h 07 min
